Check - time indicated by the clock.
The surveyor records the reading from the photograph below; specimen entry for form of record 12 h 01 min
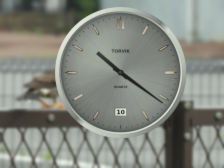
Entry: 10 h 21 min
